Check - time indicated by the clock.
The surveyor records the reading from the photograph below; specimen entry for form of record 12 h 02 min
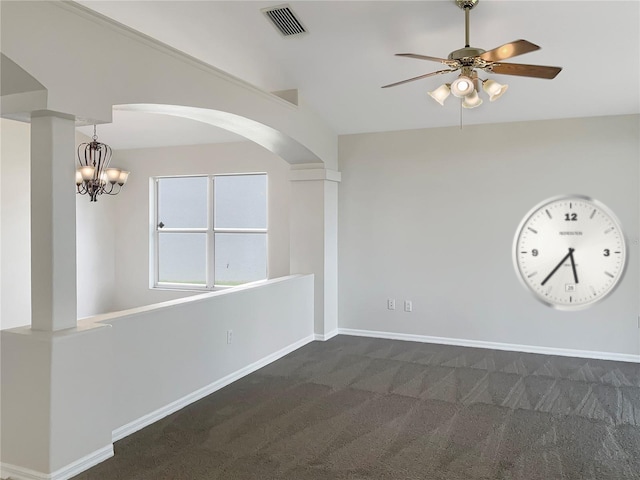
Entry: 5 h 37 min
